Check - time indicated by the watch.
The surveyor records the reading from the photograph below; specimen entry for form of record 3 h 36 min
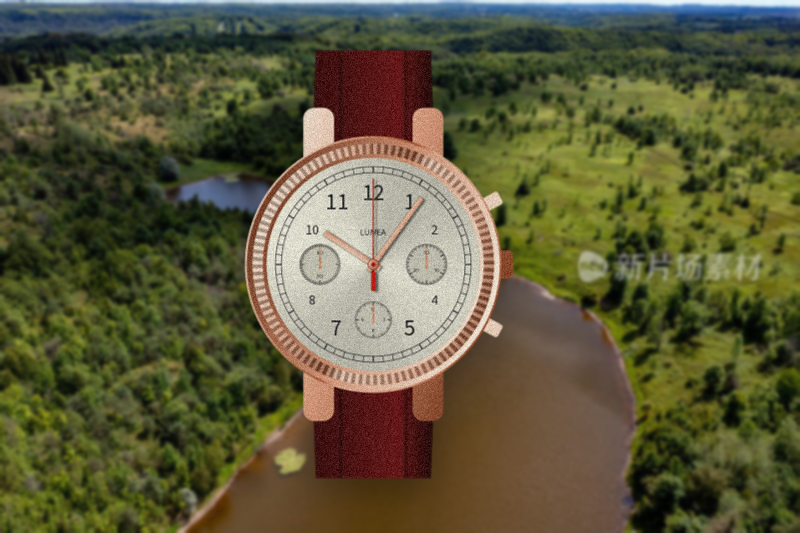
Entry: 10 h 06 min
